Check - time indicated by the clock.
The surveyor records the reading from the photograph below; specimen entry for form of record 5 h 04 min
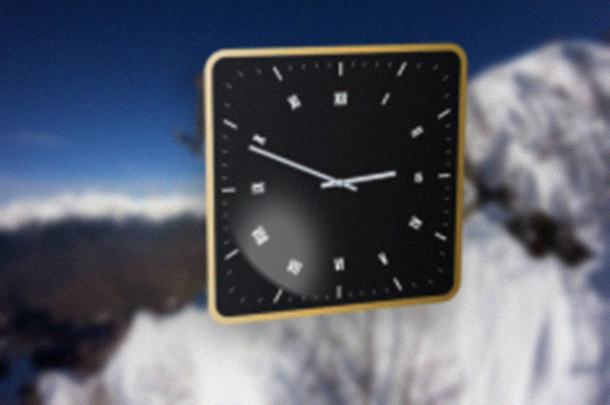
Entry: 2 h 49 min
